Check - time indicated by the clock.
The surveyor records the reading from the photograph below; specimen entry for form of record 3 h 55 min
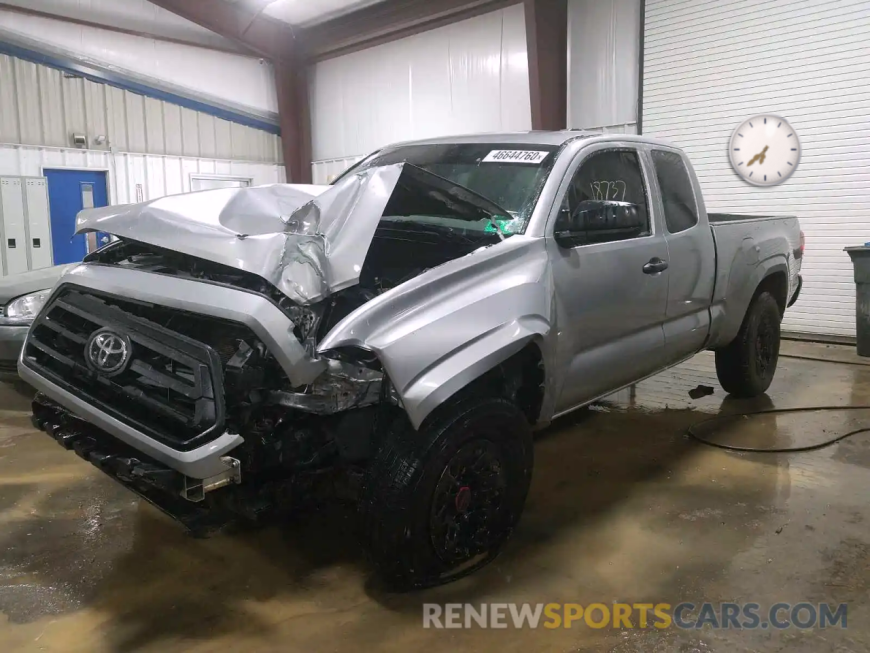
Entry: 6 h 38 min
